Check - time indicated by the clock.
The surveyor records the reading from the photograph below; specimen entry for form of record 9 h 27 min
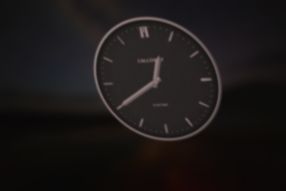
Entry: 12 h 40 min
